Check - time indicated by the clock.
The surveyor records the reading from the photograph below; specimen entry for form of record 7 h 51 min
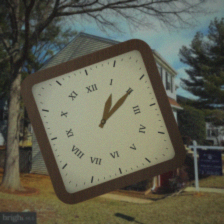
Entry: 1 h 10 min
